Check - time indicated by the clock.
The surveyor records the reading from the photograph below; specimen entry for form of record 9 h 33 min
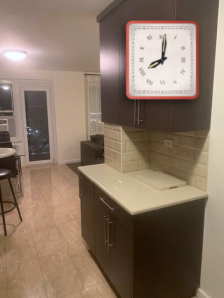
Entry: 8 h 01 min
